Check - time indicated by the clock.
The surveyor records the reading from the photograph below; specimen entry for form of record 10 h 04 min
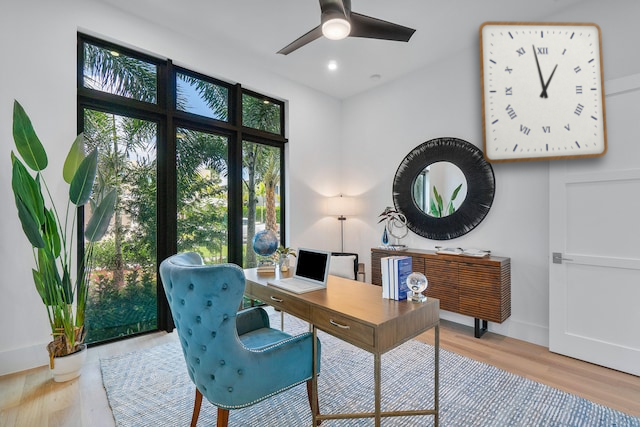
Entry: 12 h 58 min
